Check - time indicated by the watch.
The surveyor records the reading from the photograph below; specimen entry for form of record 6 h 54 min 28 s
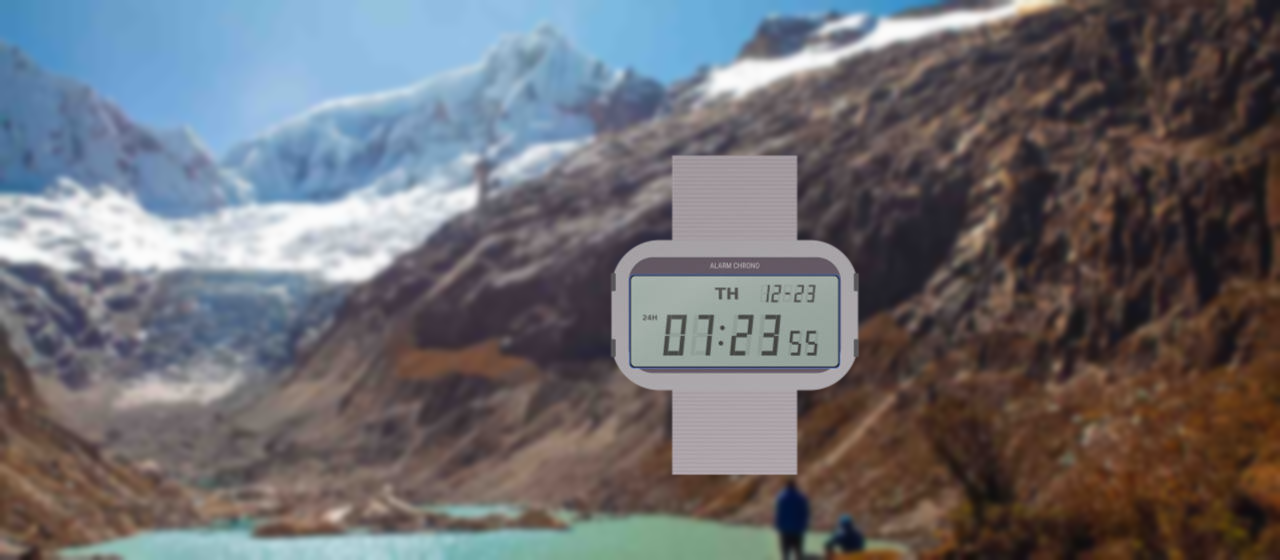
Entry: 7 h 23 min 55 s
